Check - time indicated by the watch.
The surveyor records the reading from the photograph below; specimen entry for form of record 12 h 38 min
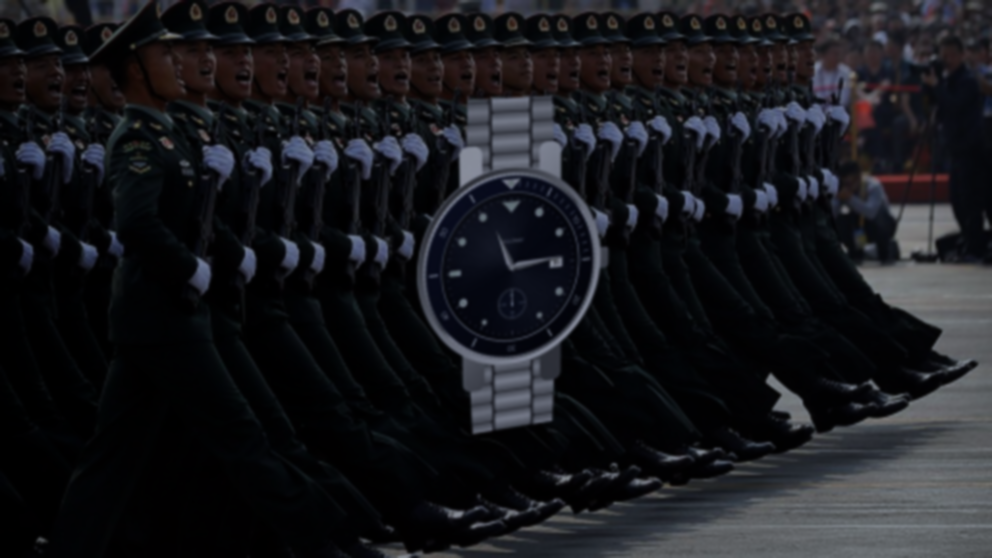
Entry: 11 h 14 min
